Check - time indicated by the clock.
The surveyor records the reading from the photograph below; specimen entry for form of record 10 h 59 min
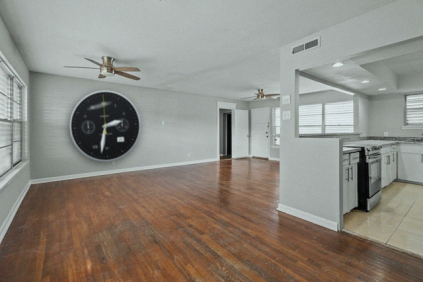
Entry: 2 h 32 min
